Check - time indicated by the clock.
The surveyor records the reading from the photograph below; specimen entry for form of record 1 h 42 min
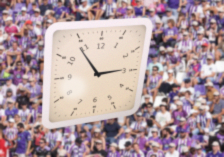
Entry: 2 h 54 min
